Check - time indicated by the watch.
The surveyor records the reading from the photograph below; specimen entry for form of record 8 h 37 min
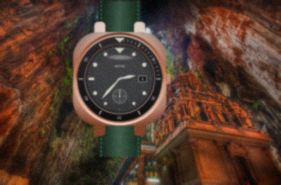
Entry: 2 h 37 min
